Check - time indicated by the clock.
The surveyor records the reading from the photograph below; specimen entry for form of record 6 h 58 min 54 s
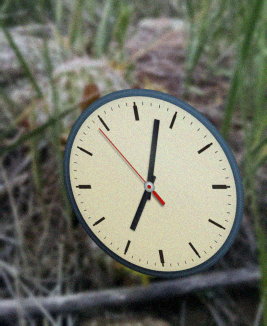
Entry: 7 h 02 min 54 s
